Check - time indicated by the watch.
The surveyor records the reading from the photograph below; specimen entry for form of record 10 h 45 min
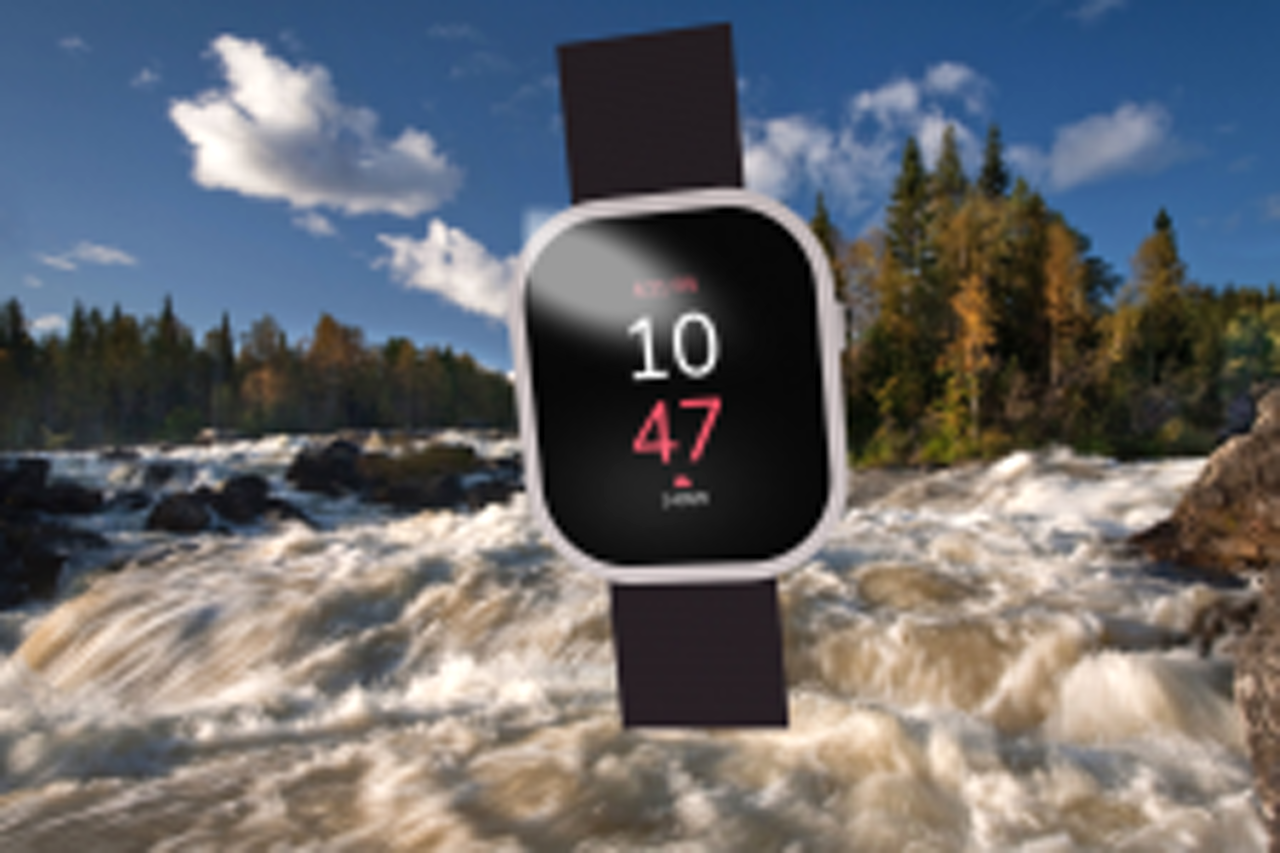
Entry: 10 h 47 min
